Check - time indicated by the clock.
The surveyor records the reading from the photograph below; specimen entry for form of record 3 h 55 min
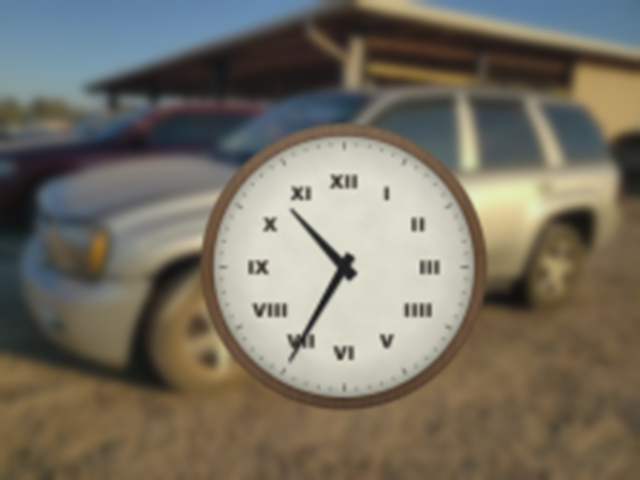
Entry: 10 h 35 min
